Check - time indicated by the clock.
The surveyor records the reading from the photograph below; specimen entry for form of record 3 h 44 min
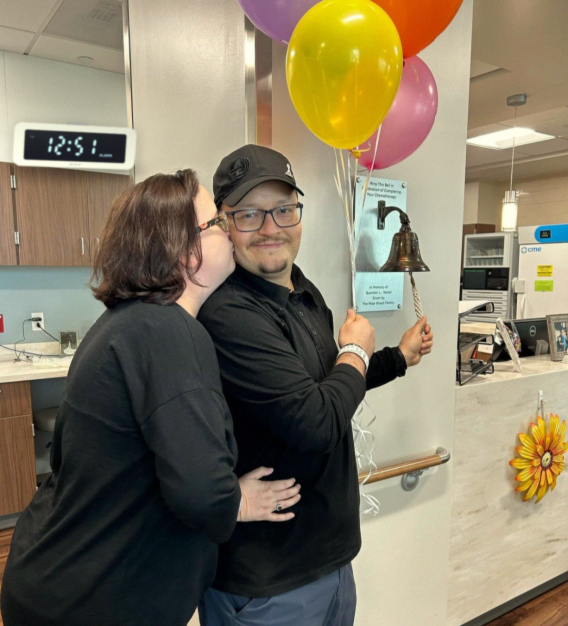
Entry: 12 h 51 min
